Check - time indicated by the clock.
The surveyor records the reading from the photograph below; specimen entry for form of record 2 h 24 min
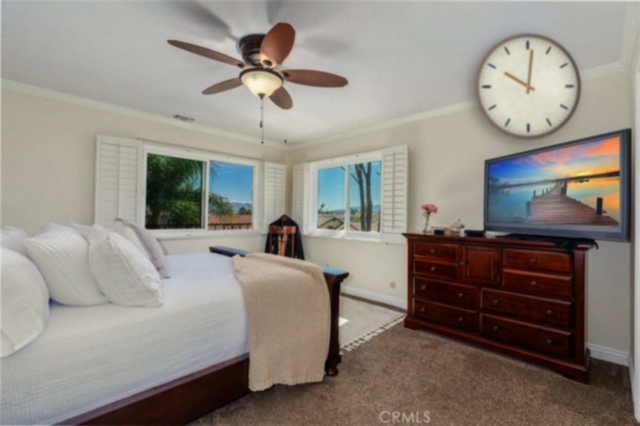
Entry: 10 h 01 min
